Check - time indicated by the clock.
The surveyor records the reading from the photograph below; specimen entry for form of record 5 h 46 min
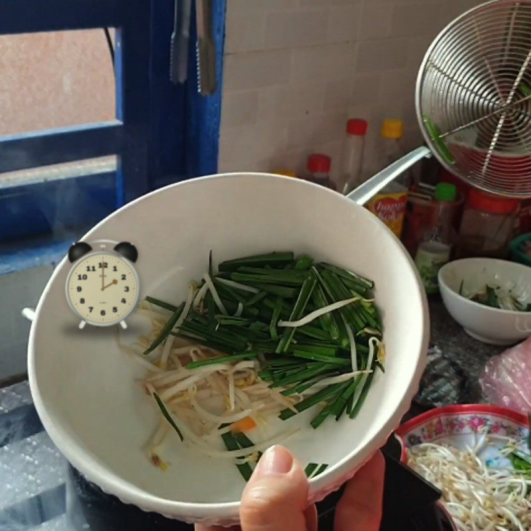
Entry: 2 h 00 min
